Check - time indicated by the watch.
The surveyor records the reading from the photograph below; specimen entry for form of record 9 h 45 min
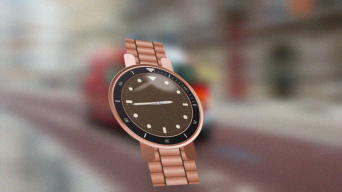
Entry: 2 h 44 min
